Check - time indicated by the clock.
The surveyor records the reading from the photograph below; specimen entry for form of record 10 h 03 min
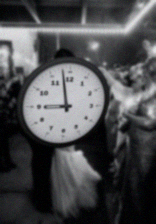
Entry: 8 h 58 min
